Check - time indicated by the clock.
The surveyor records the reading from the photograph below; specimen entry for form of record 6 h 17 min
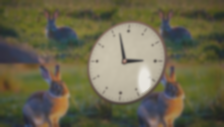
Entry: 2 h 57 min
